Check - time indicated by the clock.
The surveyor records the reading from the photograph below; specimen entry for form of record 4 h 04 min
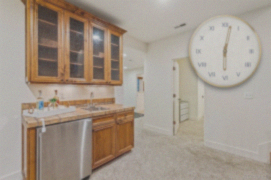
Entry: 6 h 02 min
